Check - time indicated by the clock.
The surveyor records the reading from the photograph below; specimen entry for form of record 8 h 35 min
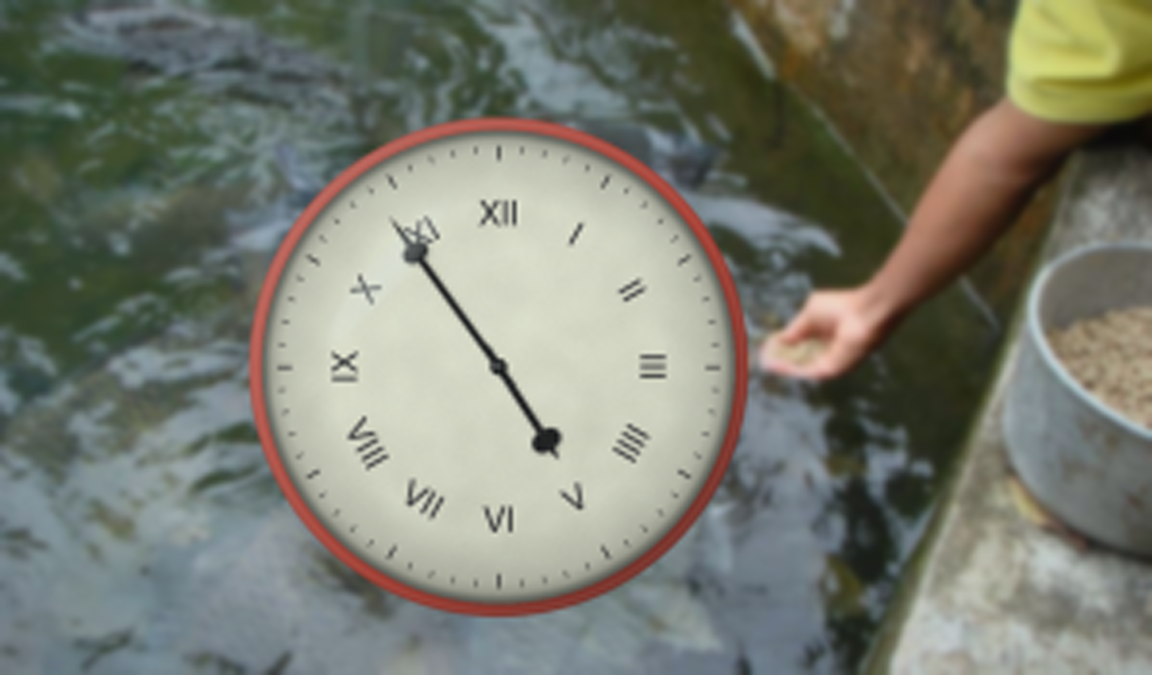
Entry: 4 h 54 min
